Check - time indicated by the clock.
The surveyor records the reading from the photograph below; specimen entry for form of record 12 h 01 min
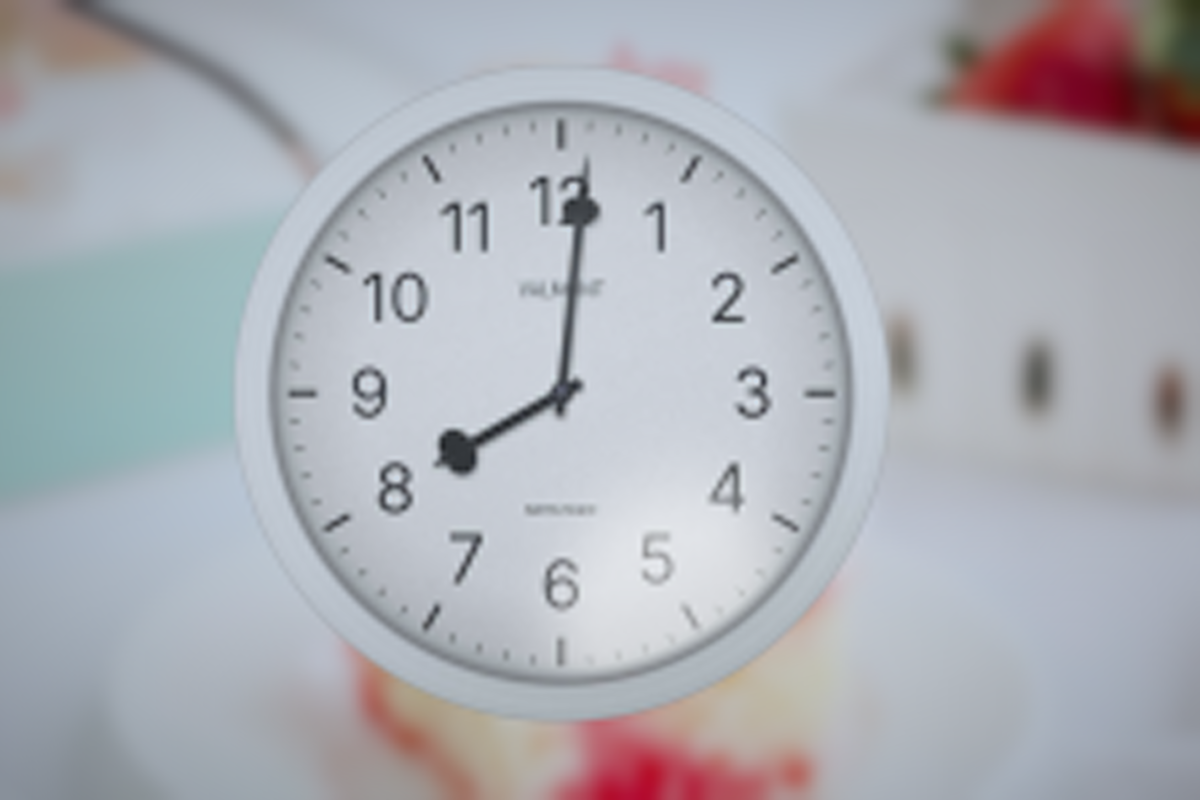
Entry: 8 h 01 min
